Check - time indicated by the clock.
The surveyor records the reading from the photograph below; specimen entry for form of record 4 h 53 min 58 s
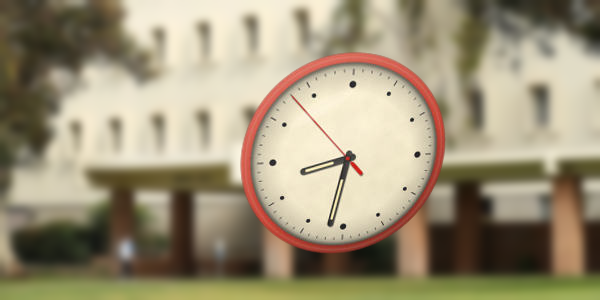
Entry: 8 h 31 min 53 s
